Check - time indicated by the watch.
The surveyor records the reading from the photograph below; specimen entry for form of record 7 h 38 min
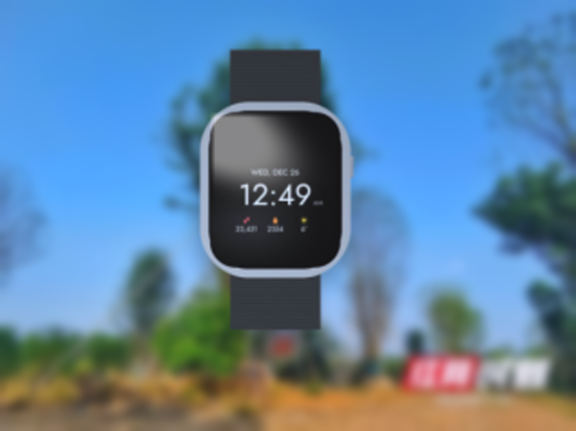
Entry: 12 h 49 min
